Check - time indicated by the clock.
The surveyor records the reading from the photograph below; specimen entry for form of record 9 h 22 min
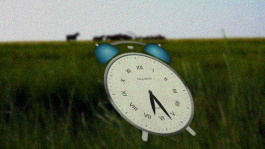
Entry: 6 h 27 min
